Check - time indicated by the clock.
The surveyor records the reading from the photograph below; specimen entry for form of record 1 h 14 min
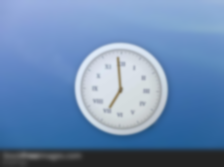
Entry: 6 h 59 min
